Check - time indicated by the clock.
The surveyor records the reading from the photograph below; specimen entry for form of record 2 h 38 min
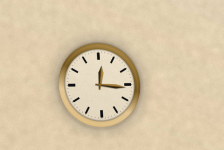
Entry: 12 h 16 min
